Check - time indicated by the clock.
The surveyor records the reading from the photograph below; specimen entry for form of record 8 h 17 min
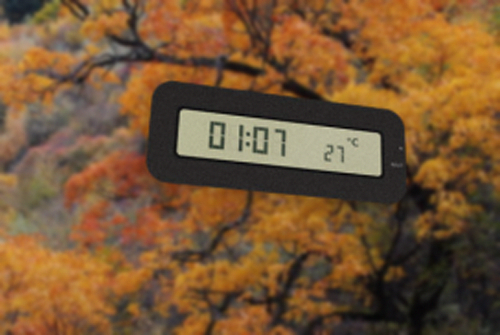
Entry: 1 h 07 min
